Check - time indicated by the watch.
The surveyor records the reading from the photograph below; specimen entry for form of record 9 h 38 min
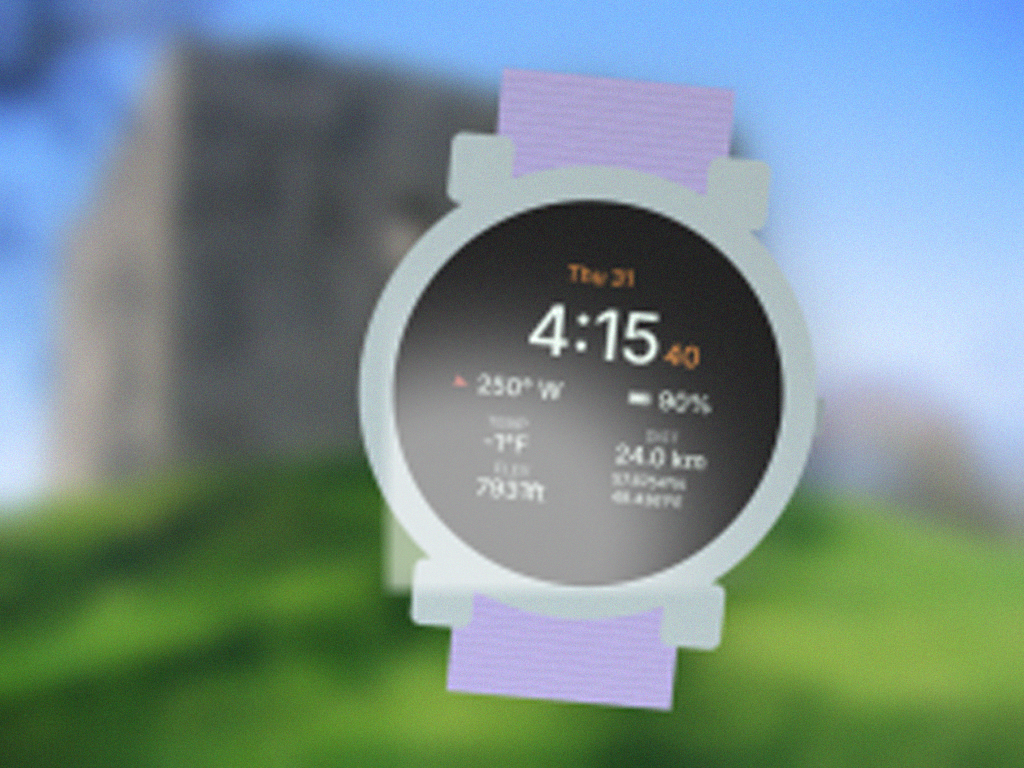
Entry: 4 h 15 min
